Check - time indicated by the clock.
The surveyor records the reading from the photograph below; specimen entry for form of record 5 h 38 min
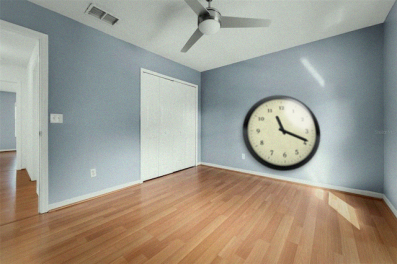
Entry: 11 h 19 min
